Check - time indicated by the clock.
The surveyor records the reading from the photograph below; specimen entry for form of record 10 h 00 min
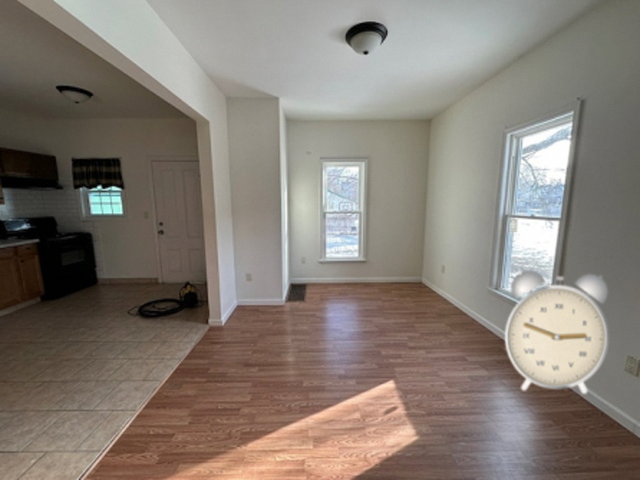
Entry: 2 h 48 min
